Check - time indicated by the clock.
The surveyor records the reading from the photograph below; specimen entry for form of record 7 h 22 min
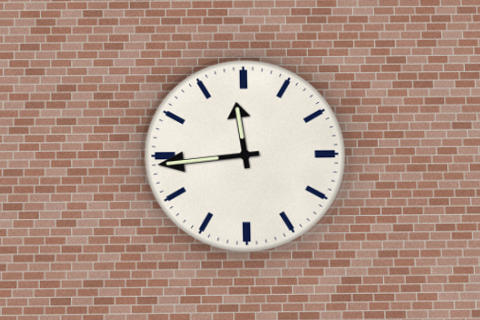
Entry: 11 h 44 min
